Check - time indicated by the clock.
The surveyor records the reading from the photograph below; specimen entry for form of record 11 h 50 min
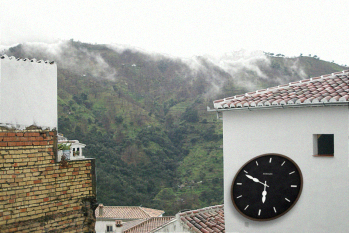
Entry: 5 h 49 min
